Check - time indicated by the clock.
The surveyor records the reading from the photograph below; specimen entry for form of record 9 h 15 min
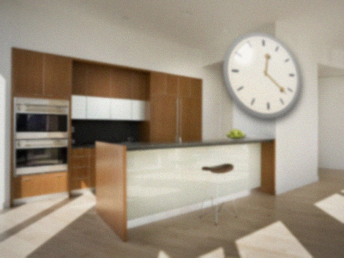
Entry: 12 h 22 min
